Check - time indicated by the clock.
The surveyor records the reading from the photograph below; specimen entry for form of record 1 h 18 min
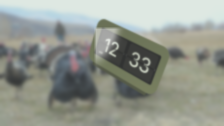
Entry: 12 h 33 min
